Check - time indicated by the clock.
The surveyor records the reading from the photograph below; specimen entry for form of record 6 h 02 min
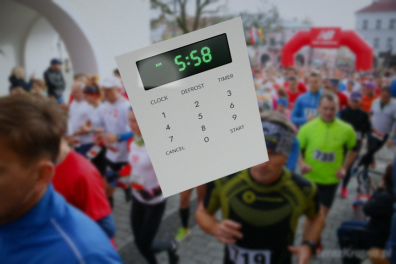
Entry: 5 h 58 min
